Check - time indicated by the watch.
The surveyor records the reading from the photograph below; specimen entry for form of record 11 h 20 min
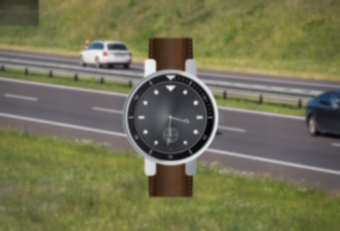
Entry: 3 h 31 min
